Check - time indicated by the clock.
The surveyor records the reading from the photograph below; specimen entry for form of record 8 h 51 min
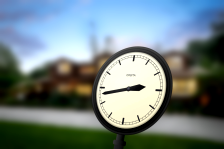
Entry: 2 h 43 min
